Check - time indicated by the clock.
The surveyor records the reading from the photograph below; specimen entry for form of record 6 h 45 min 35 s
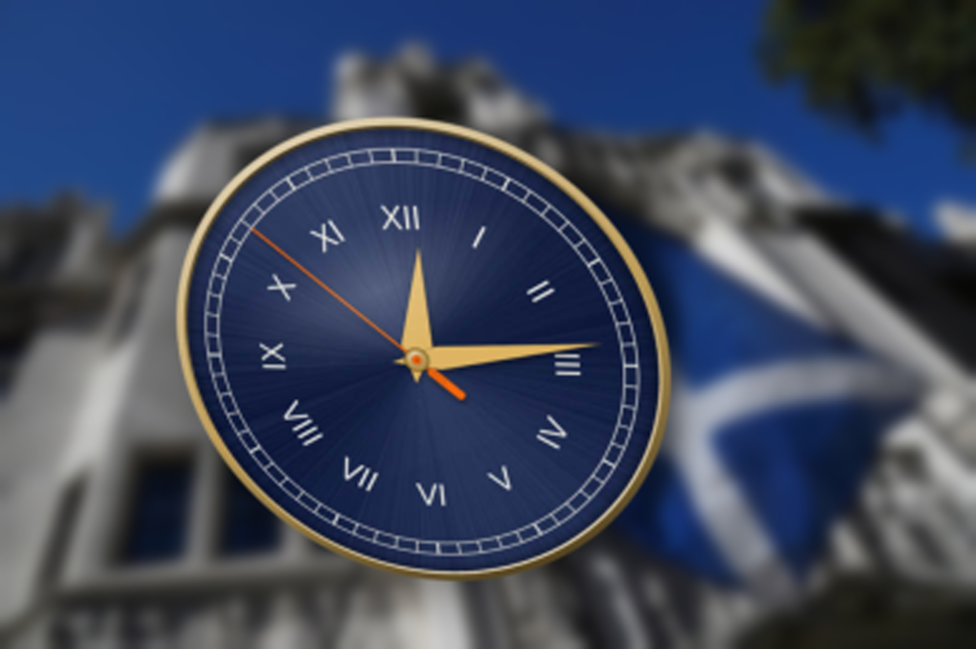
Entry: 12 h 13 min 52 s
